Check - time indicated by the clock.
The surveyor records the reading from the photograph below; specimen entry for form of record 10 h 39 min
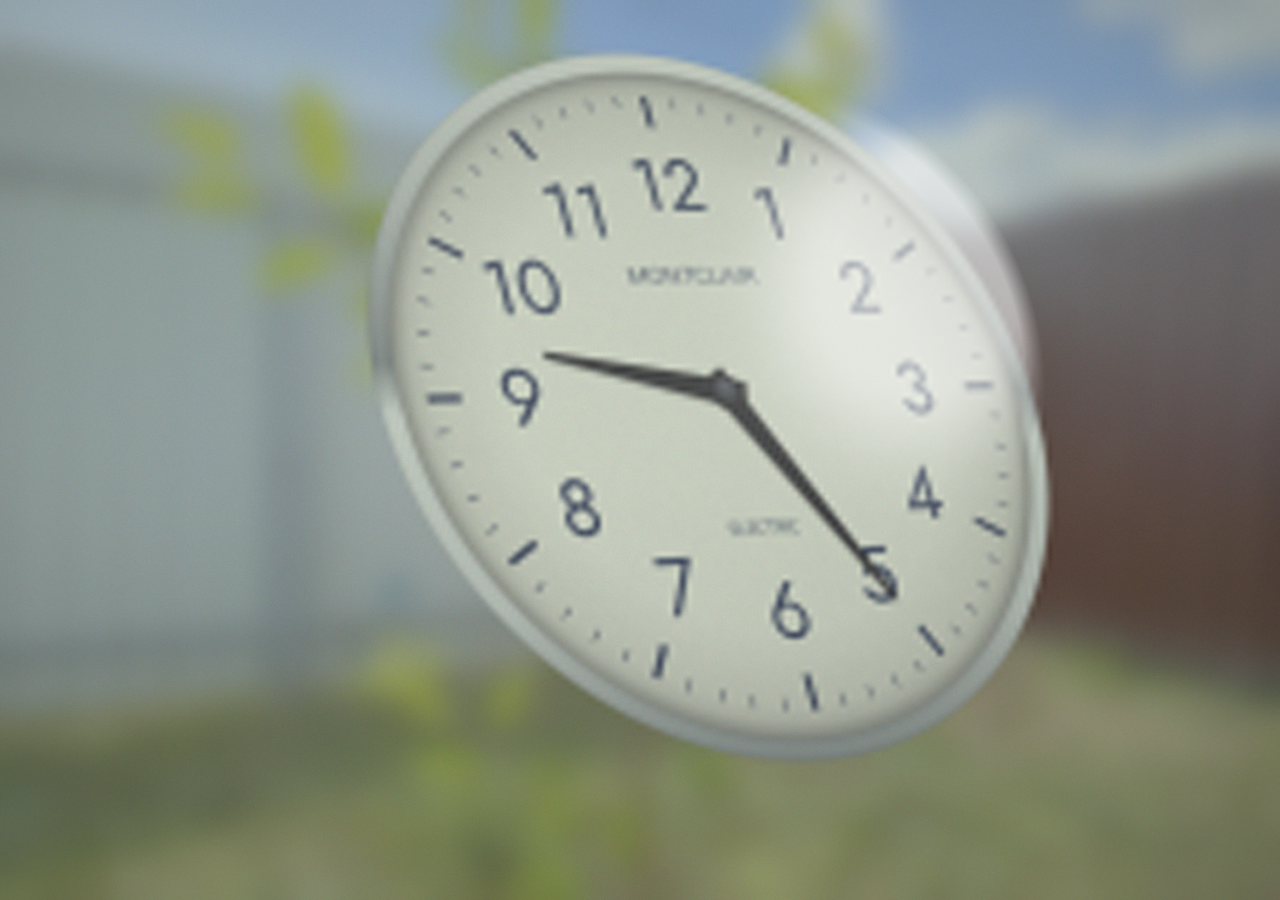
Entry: 9 h 25 min
